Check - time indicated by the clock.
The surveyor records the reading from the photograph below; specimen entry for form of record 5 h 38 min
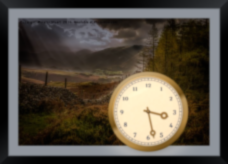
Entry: 3 h 28 min
